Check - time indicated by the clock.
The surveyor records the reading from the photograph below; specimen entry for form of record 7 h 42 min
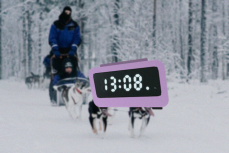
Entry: 13 h 08 min
